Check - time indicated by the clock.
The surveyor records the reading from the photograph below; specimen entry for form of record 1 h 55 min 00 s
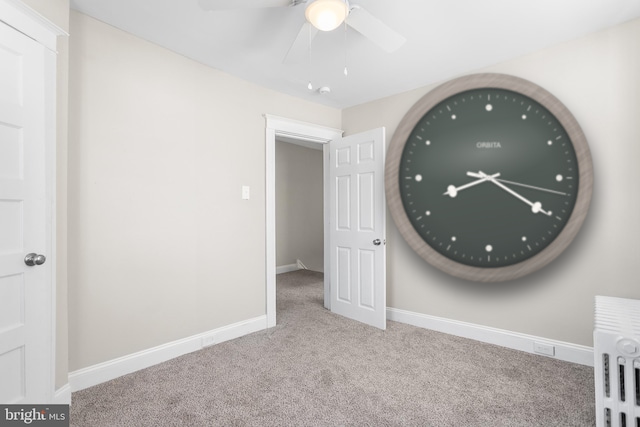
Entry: 8 h 20 min 17 s
